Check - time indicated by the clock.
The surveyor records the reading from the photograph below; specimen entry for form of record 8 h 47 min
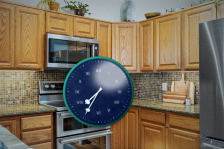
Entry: 7 h 35 min
